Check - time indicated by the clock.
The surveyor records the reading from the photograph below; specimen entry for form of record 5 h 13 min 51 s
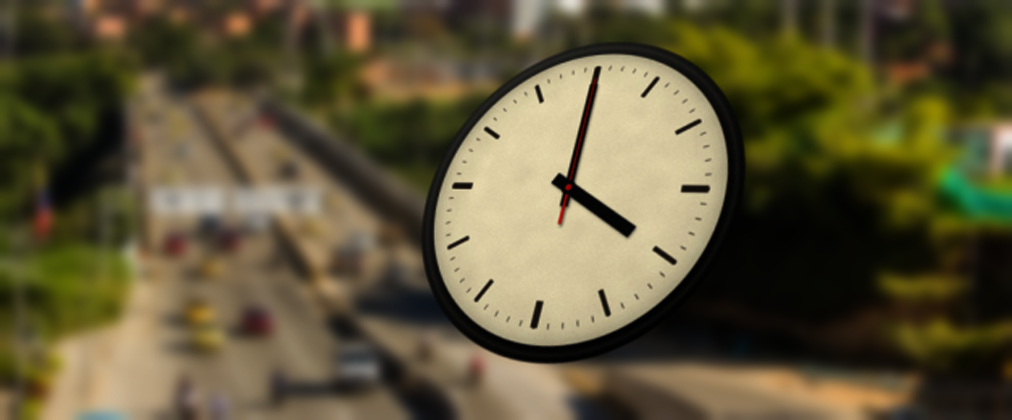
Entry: 4 h 00 min 00 s
